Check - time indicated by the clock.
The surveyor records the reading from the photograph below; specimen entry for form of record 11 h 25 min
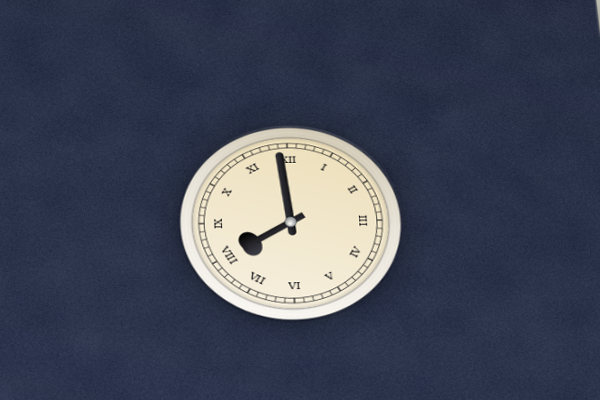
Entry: 7 h 59 min
